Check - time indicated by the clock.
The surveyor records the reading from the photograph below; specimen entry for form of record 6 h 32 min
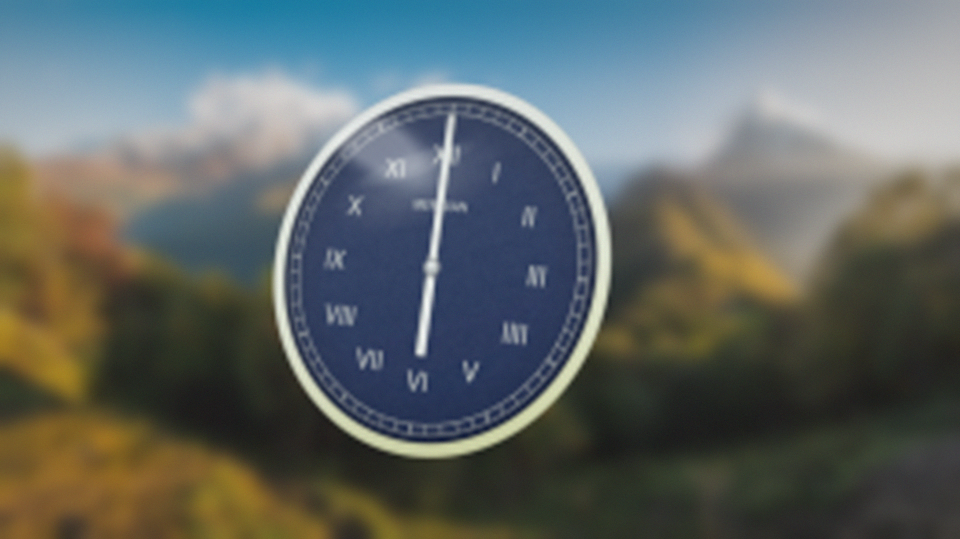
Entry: 6 h 00 min
